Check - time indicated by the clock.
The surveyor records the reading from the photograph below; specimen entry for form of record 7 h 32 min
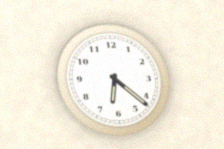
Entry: 6 h 22 min
